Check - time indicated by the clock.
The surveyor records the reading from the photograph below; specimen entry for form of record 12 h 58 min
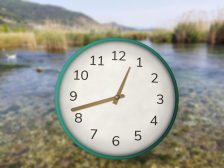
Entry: 12 h 42 min
